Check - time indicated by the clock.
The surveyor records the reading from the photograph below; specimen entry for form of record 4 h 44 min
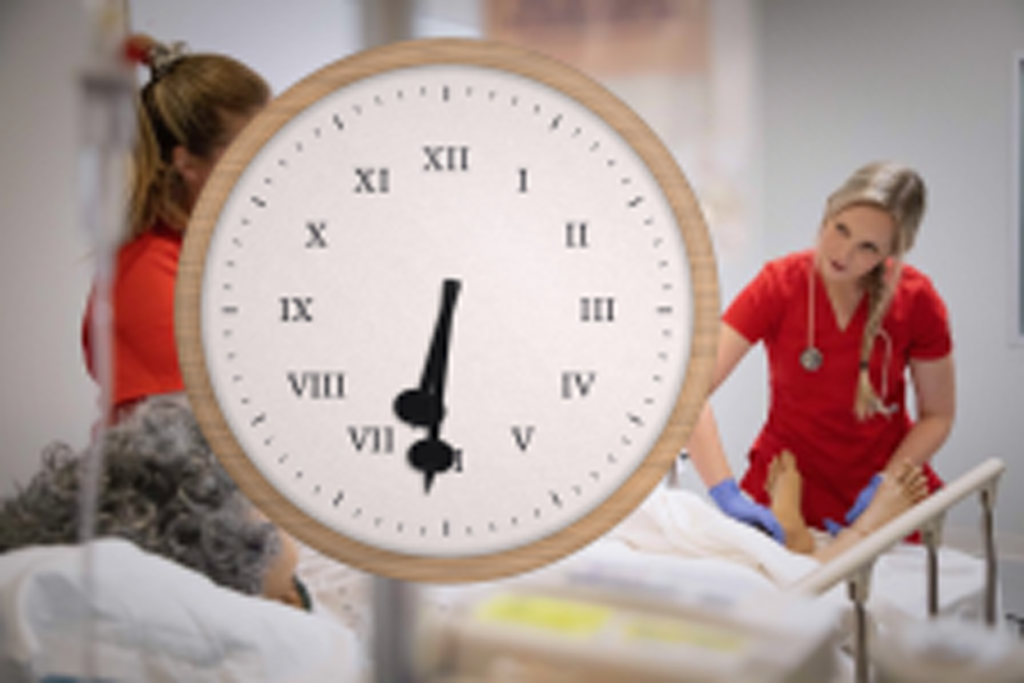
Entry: 6 h 31 min
